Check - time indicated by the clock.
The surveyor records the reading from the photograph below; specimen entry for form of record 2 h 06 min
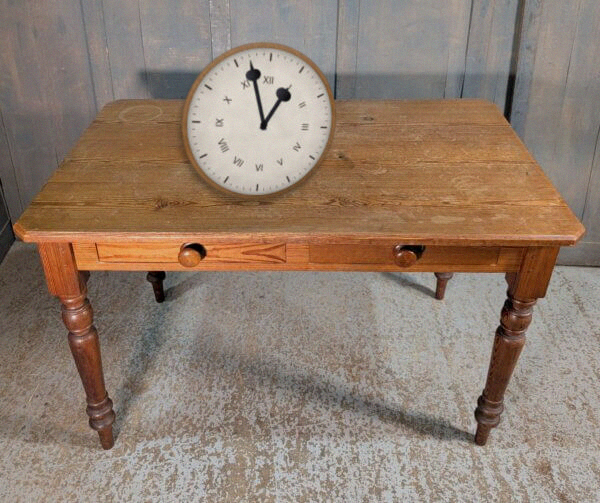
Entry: 12 h 57 min
